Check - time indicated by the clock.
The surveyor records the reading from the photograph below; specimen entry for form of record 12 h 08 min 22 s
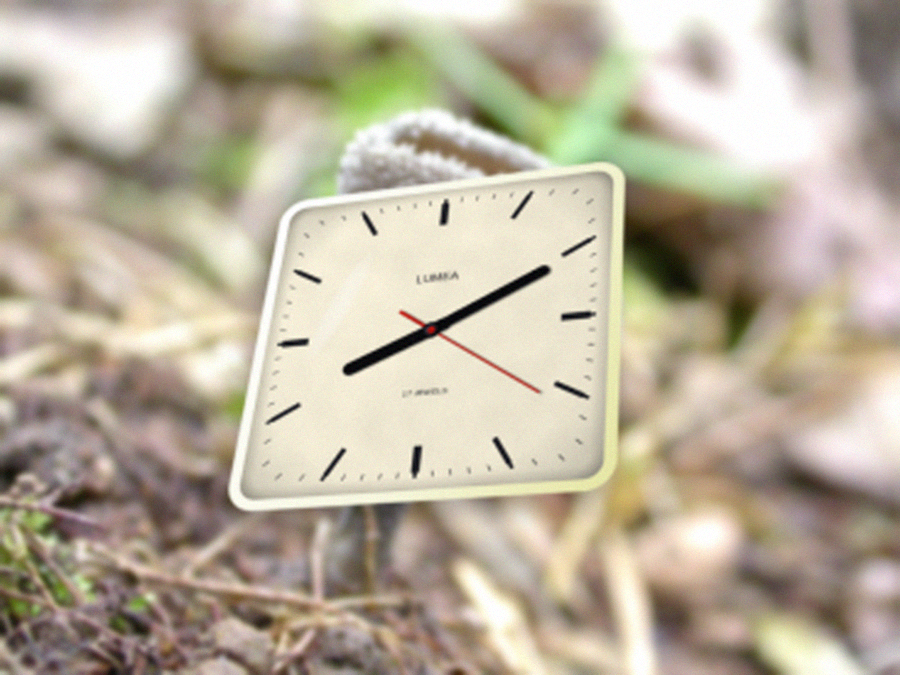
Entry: 8 h 10 min 21 s
